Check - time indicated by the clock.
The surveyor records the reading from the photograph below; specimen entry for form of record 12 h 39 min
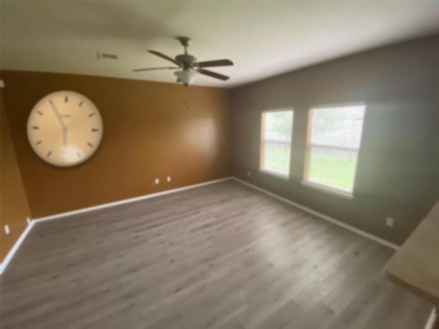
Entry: 5 h 55 min
